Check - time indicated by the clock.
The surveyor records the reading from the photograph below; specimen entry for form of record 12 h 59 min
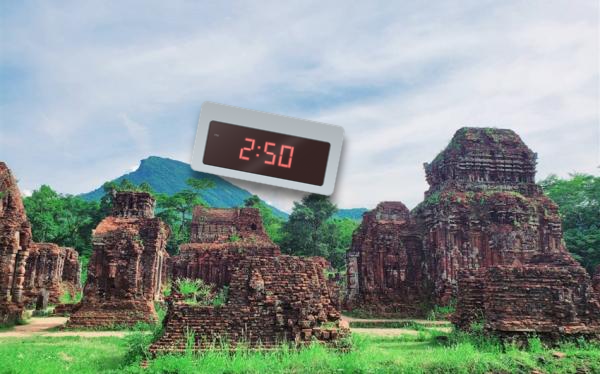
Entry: 2 h 50 min
